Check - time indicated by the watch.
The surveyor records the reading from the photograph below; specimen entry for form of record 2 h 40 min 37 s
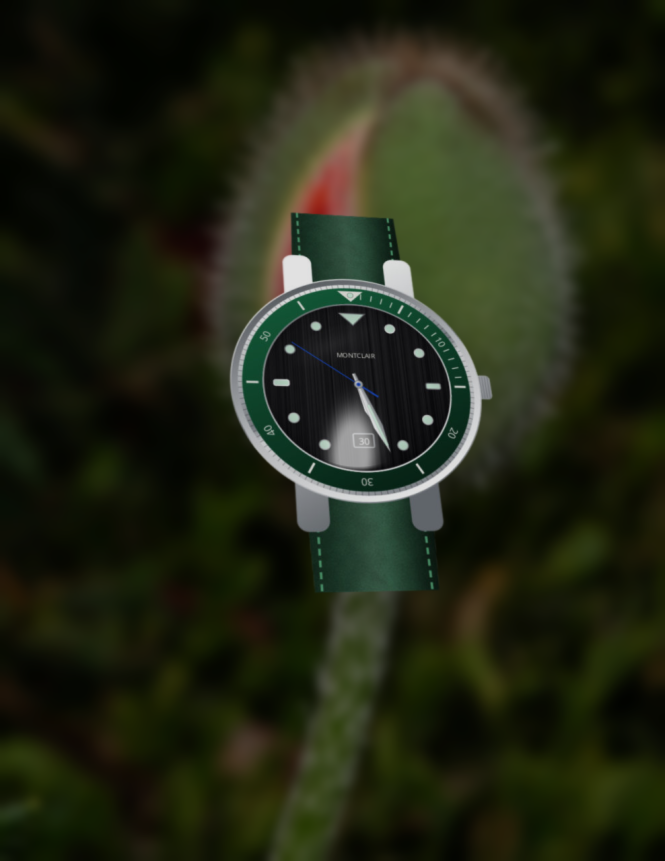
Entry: 5 h 26 min 51 s
